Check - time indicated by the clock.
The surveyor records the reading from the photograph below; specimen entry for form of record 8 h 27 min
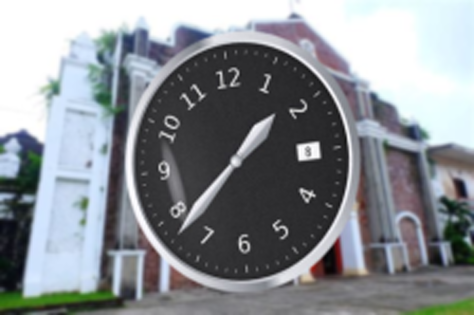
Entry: 1 h 38 min
